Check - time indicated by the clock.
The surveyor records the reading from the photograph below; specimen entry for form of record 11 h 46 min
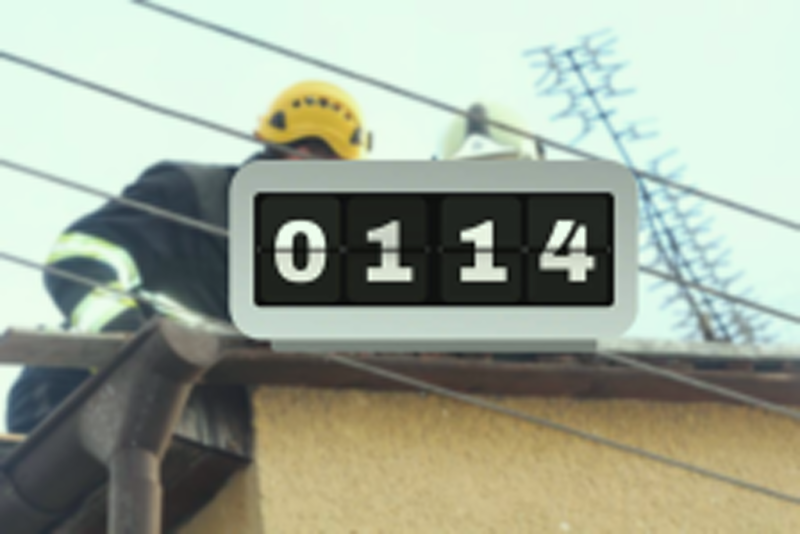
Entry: 1 h 14 min
